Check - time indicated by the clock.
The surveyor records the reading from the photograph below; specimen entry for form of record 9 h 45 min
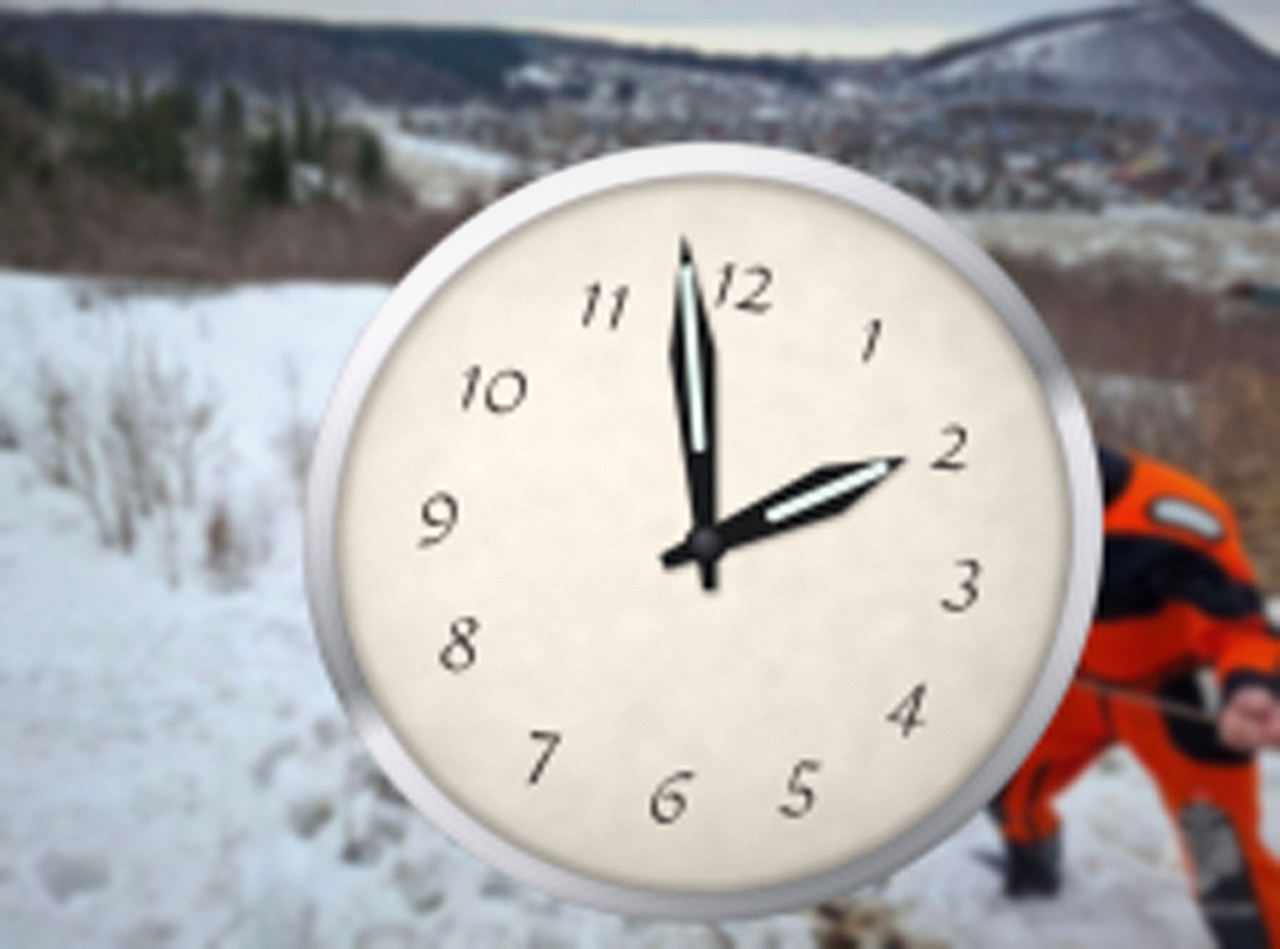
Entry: 1 h 58 min
